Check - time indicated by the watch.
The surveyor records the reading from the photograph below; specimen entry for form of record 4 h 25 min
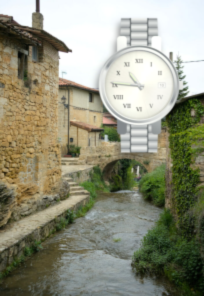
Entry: 10 h 46 min
